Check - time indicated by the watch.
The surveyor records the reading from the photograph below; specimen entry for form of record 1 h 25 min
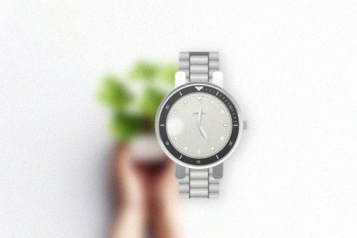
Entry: 5 h 01 min
